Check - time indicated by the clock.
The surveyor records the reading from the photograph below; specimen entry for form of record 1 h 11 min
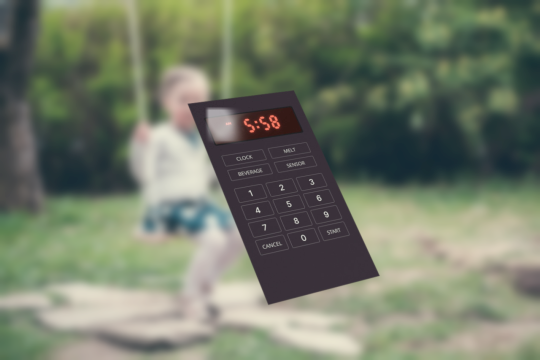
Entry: 5 h 58 min
